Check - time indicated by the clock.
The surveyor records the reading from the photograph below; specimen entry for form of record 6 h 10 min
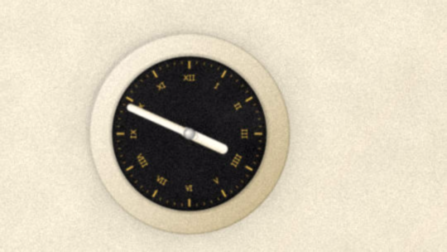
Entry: 3 h 49 min
